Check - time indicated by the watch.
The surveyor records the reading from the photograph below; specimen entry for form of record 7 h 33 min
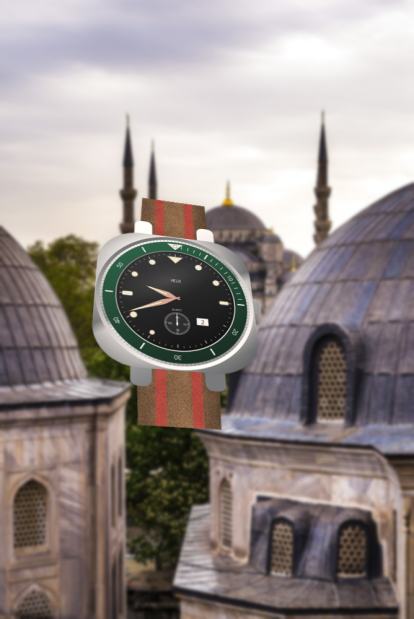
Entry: 9 h 41 min
